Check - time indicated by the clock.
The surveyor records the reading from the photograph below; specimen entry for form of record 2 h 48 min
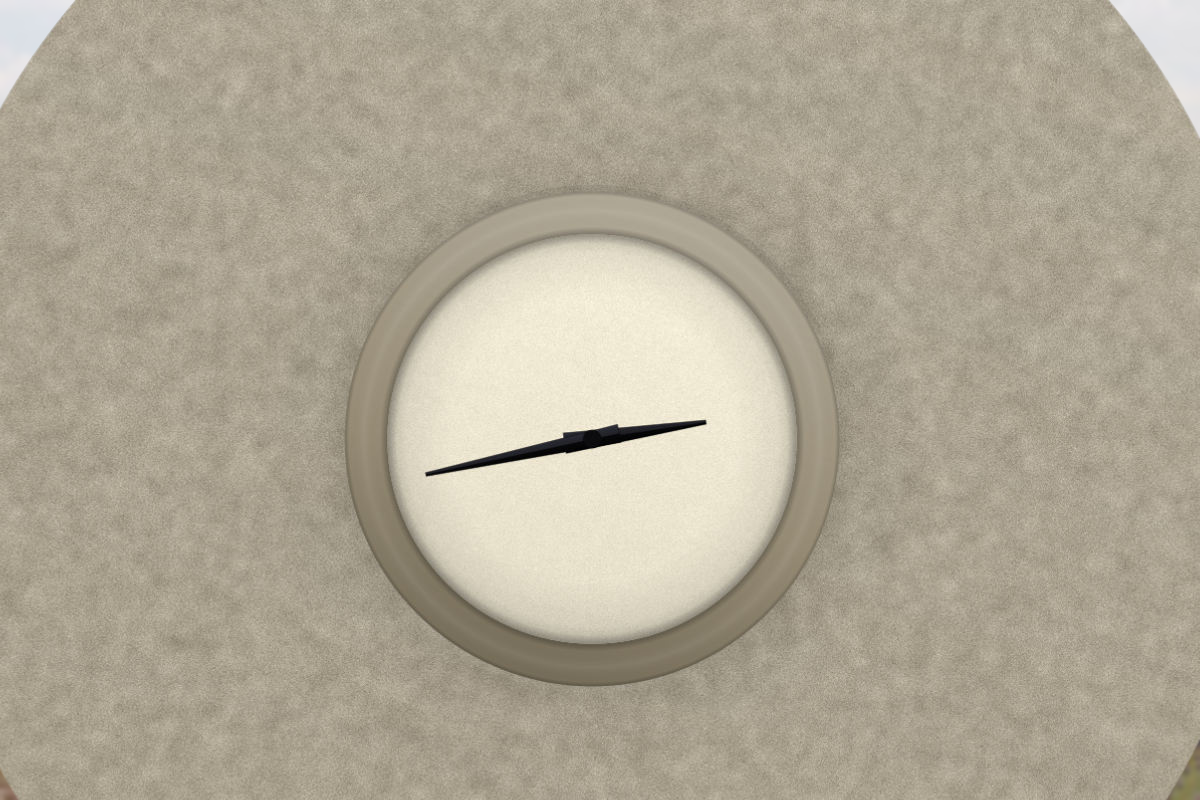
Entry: 2 h 43 min
